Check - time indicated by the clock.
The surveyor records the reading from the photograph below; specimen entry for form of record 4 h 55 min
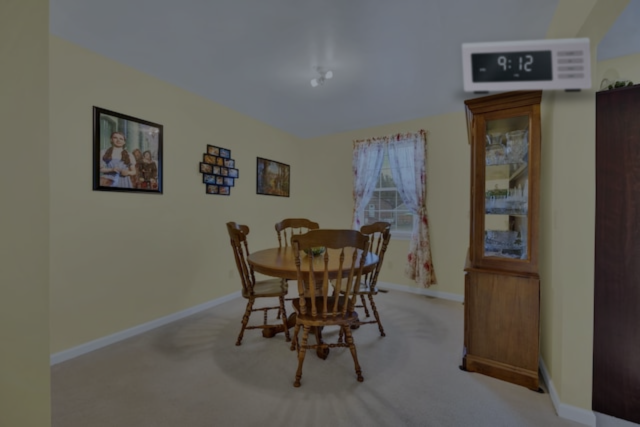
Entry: 9 h 12 min
